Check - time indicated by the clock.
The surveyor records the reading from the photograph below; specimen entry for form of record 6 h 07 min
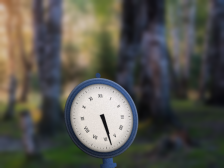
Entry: 5 h 28 min
